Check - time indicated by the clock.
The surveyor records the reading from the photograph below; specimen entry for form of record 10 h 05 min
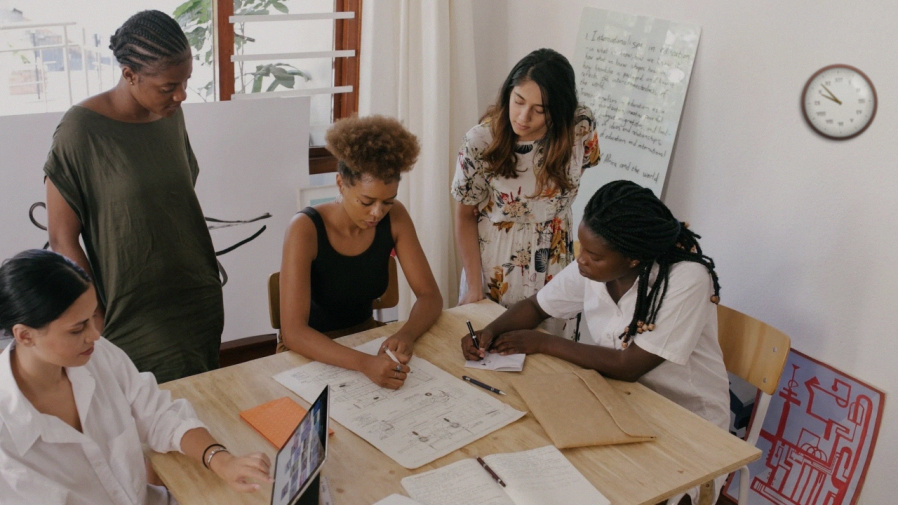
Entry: 9 h 53 min
